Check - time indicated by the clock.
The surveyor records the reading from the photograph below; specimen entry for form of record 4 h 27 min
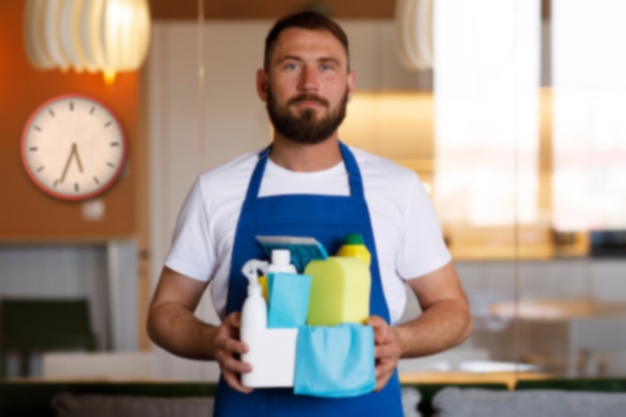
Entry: 5 h 34 min
